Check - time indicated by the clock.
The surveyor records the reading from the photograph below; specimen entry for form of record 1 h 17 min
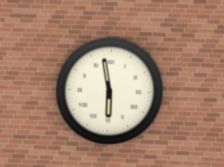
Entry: 5 h 58 min
